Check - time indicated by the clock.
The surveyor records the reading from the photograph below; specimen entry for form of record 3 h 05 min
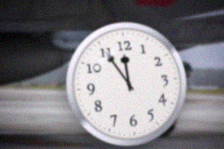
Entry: 11 h 55 min
